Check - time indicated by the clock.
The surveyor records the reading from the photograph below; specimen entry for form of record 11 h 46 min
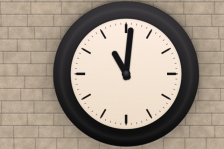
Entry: 11 h 01 min
